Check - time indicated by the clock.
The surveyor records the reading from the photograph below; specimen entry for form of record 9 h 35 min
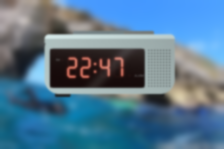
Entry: 22 h 47 min
